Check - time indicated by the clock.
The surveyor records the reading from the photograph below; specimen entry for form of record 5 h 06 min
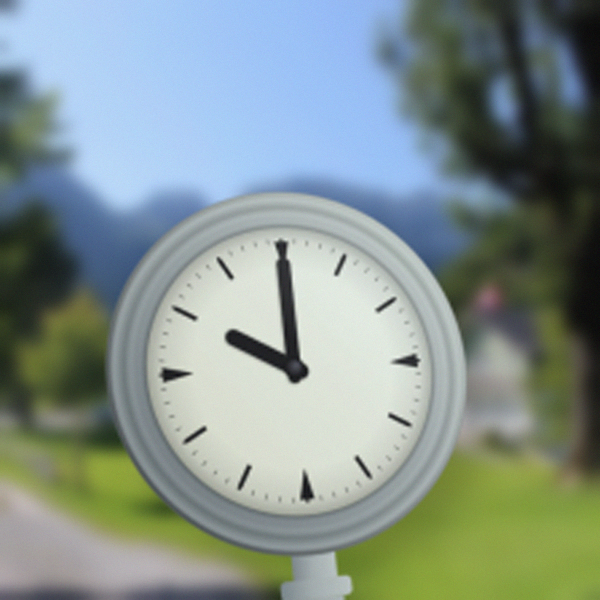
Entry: 10 h 00 min
